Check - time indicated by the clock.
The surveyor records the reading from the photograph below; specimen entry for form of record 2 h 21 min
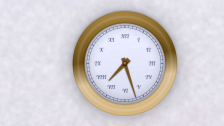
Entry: 7 h 27 min
